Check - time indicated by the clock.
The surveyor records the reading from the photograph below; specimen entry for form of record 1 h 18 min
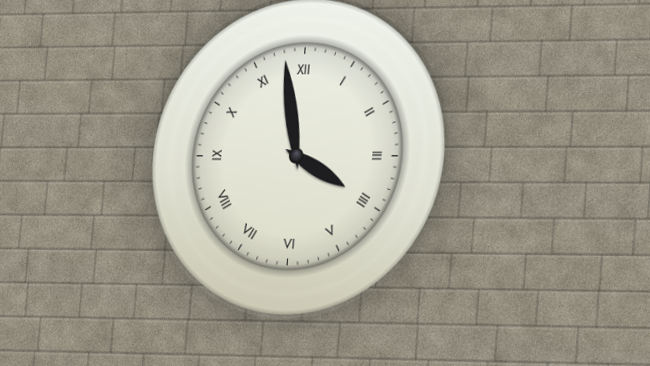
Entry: 3 h 58 min
